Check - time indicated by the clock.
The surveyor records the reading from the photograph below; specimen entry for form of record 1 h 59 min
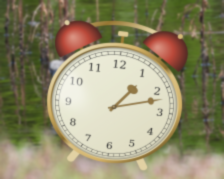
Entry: 1 h 12 min
